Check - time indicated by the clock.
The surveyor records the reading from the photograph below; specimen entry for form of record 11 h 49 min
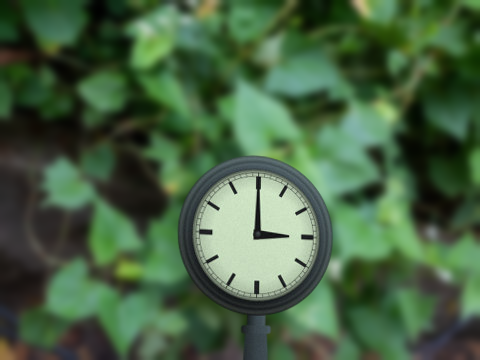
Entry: 3 h 00 min
